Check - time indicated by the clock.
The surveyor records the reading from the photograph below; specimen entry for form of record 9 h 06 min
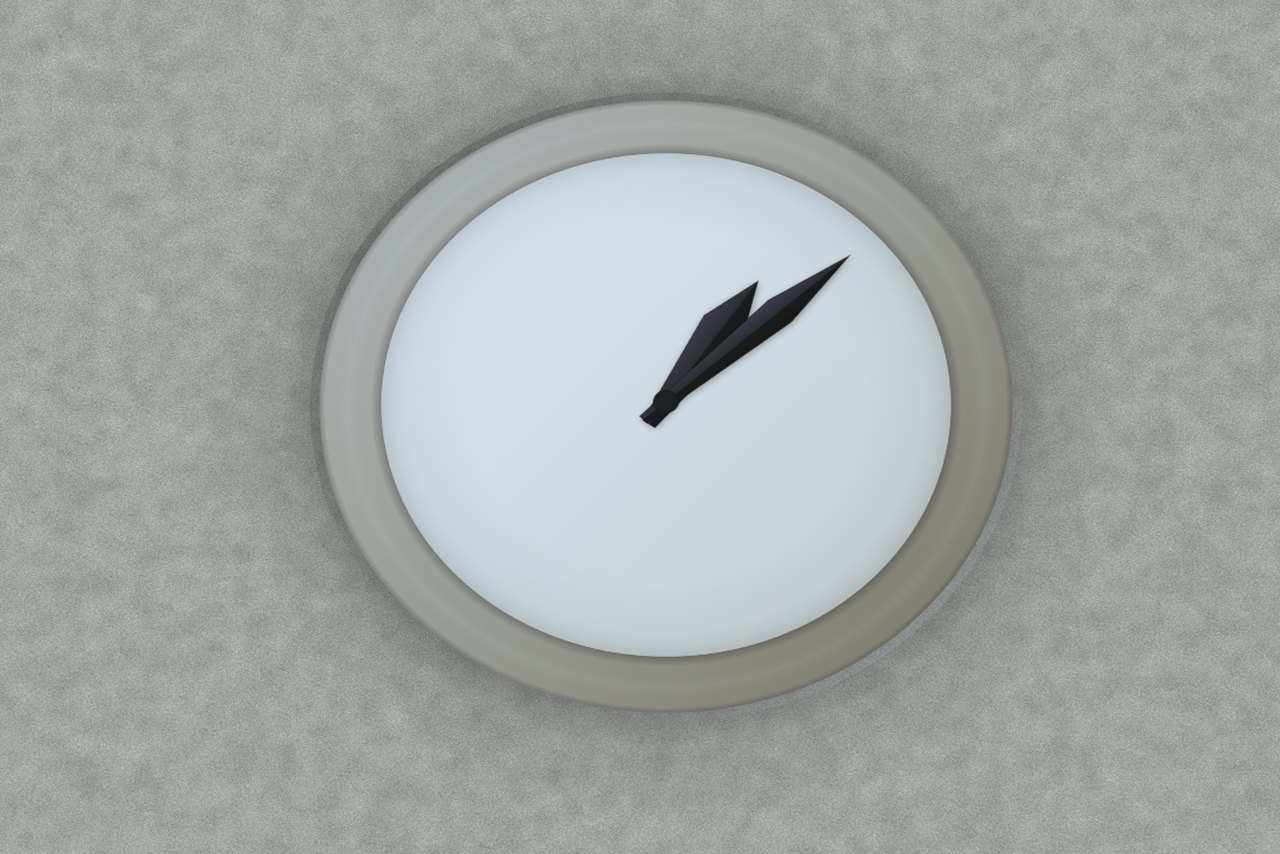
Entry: 1 h 08 min
